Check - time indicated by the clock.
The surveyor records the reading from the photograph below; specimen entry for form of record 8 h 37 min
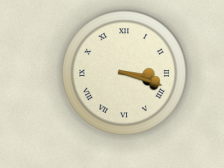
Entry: 3 h 18 min
